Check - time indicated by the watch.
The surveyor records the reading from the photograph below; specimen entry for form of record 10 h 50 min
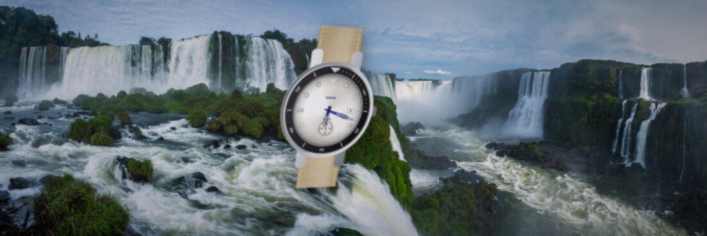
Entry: 6 h 18 min
